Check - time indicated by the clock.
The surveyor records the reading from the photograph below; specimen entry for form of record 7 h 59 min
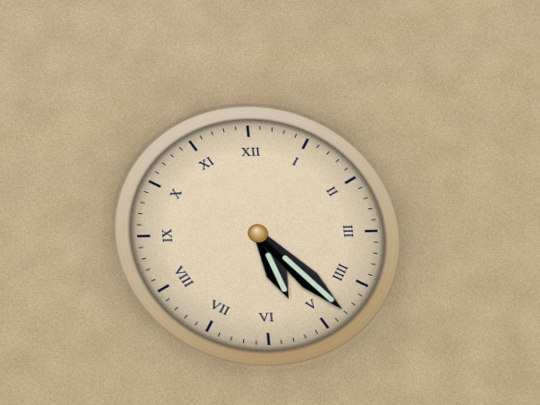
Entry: 5 h 23 min
